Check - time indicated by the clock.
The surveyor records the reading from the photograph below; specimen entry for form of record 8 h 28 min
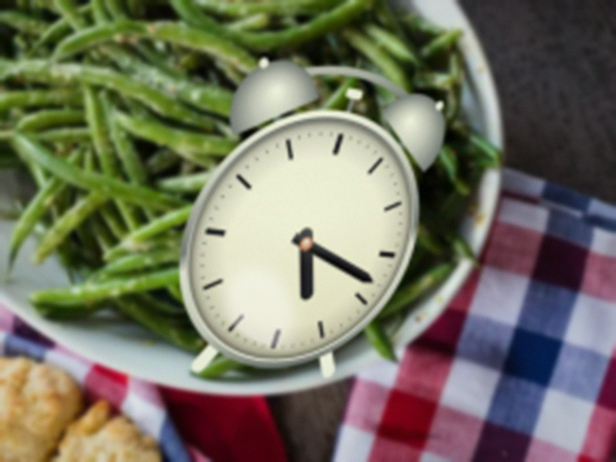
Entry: 5 h 18 min
